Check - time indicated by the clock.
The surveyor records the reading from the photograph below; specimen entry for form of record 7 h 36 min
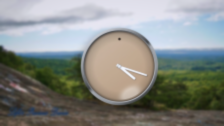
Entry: 4 h 18 min
